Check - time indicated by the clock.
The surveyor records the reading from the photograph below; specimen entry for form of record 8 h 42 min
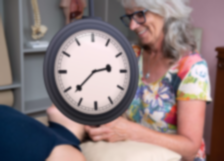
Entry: 2 h 38 min
